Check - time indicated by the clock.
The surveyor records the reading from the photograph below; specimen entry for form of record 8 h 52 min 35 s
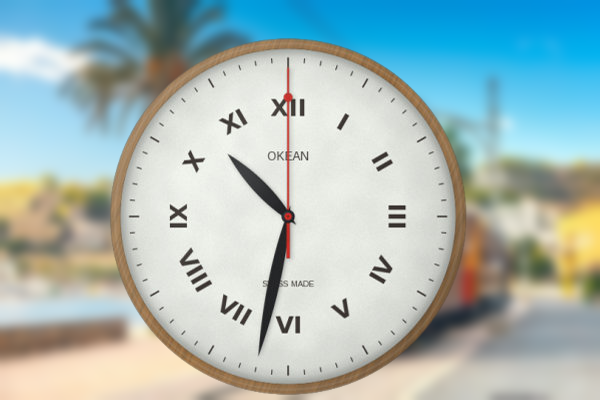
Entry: 10 h 32 min 00 s
